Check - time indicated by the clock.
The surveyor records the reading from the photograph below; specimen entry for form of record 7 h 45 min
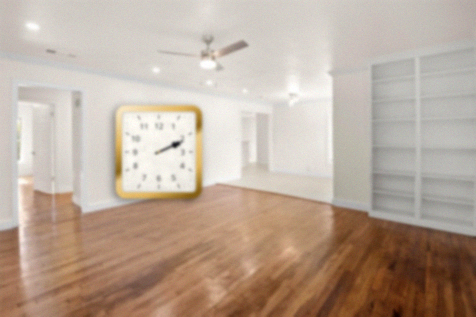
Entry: 2 h 11 min
